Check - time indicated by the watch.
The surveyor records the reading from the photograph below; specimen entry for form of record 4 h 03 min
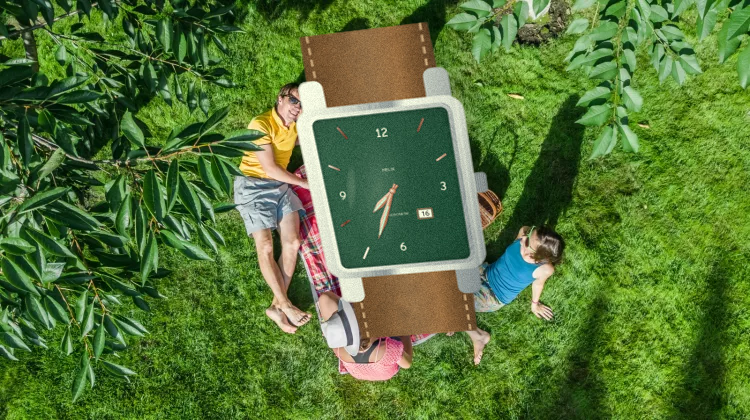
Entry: 7 h 34 min
